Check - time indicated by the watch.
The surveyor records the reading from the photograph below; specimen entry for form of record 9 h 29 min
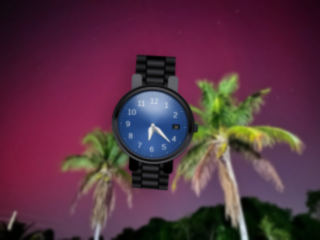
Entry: 6 h 22 min
